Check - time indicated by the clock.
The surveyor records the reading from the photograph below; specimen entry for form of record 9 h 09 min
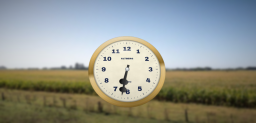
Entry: 6 h 32 min
